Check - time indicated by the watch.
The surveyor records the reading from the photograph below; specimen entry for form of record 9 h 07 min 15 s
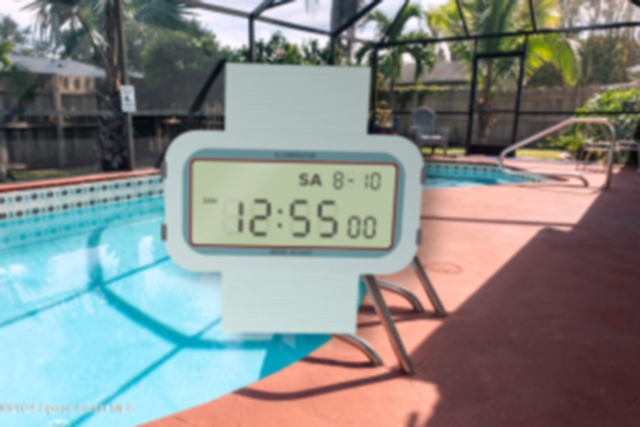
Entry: 12 h 55 min 00 s
